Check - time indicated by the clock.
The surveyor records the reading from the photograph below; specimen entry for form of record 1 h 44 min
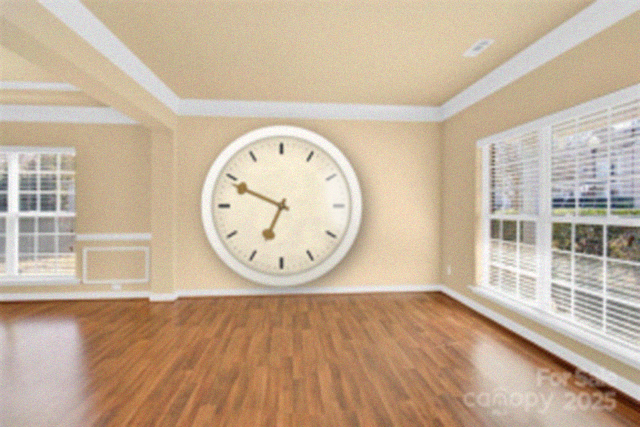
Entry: 6 h 49 min
